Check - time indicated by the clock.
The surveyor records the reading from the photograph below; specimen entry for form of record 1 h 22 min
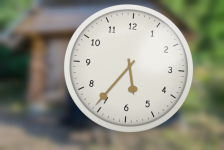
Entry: 5 h 36 min
